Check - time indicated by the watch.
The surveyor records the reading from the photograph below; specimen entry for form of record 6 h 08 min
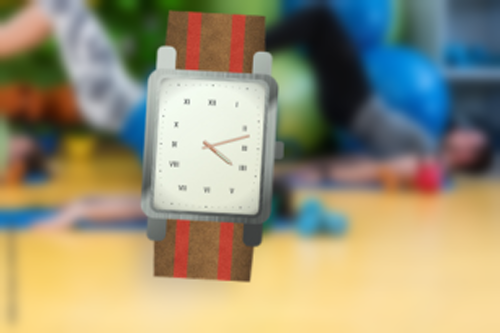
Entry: 4 h 12 min
